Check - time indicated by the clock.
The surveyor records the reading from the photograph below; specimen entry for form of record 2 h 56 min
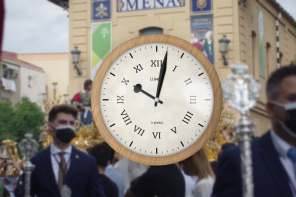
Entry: 10 h 02 min
